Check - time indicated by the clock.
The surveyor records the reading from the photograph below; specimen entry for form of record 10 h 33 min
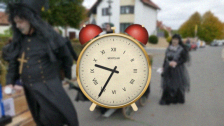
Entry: 9 h 35 min
